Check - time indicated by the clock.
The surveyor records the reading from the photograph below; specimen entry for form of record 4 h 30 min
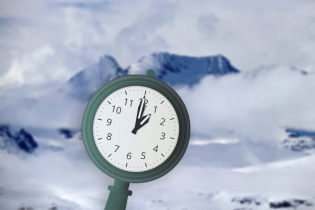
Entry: 1 h 00 min
